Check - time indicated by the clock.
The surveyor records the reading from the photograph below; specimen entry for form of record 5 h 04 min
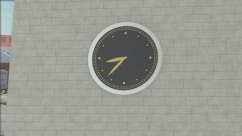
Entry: 8 h 37 min
